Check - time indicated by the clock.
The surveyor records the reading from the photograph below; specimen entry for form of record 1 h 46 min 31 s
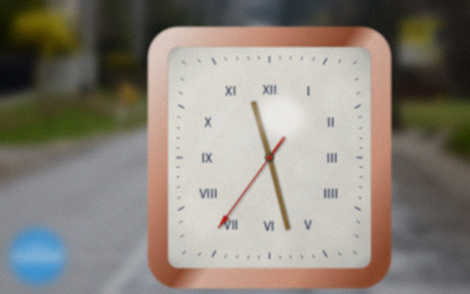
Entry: 11 h 27 min 36 s
